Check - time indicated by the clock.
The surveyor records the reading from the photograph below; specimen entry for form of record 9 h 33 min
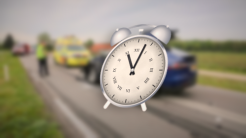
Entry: 11 h 03 min
